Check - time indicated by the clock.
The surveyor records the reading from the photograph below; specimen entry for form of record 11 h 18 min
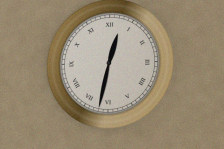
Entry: 12 h 32 min
